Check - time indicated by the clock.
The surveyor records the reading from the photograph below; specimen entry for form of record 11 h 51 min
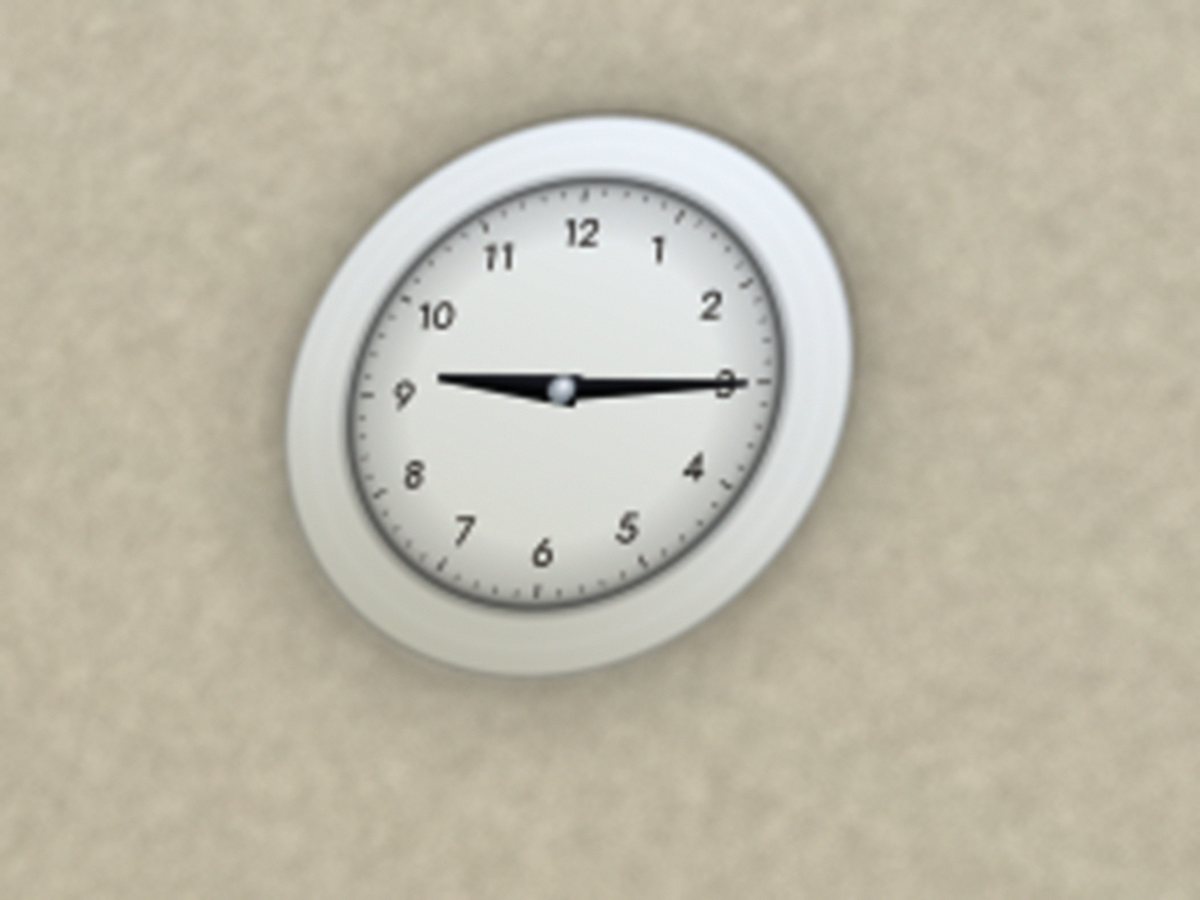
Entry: 9 h 15 min
